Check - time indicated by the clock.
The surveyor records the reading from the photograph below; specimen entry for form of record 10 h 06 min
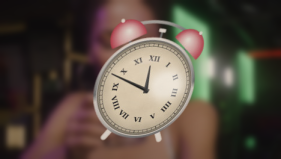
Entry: 11 h 48 min
